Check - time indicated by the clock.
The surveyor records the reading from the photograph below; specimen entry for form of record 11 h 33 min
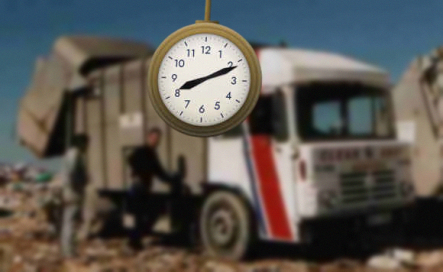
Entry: 8 h 11 min
